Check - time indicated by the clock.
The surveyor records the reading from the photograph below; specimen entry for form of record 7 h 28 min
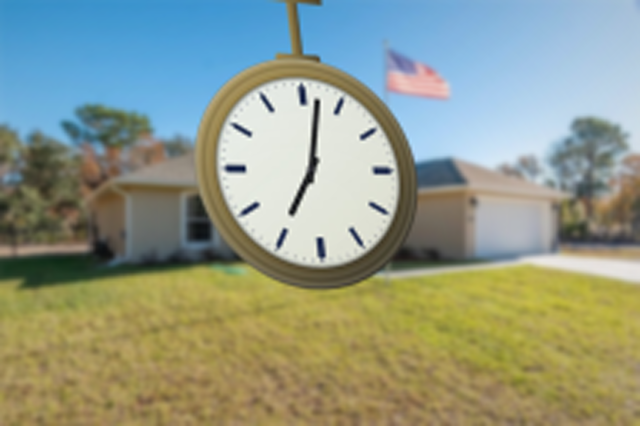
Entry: 7 h 02 min
